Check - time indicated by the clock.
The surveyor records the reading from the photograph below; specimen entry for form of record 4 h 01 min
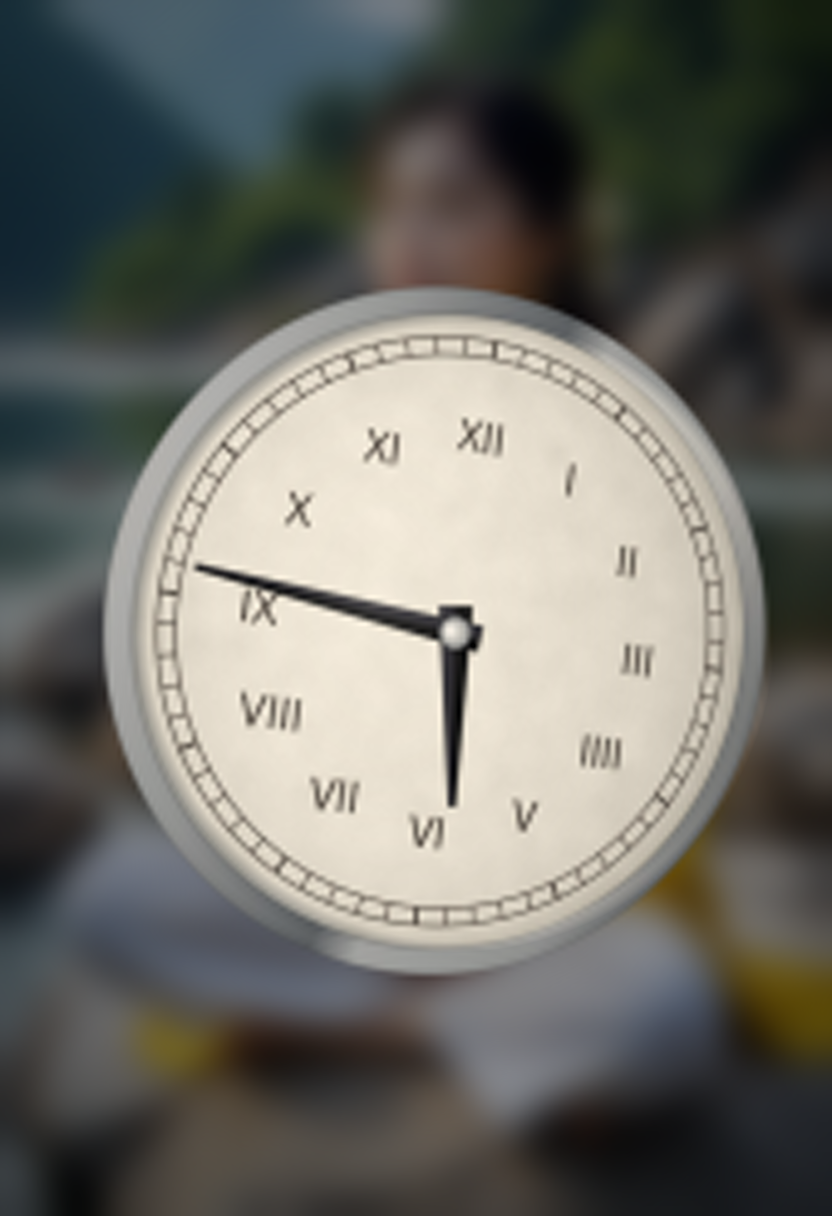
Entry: 5 h 46 min
